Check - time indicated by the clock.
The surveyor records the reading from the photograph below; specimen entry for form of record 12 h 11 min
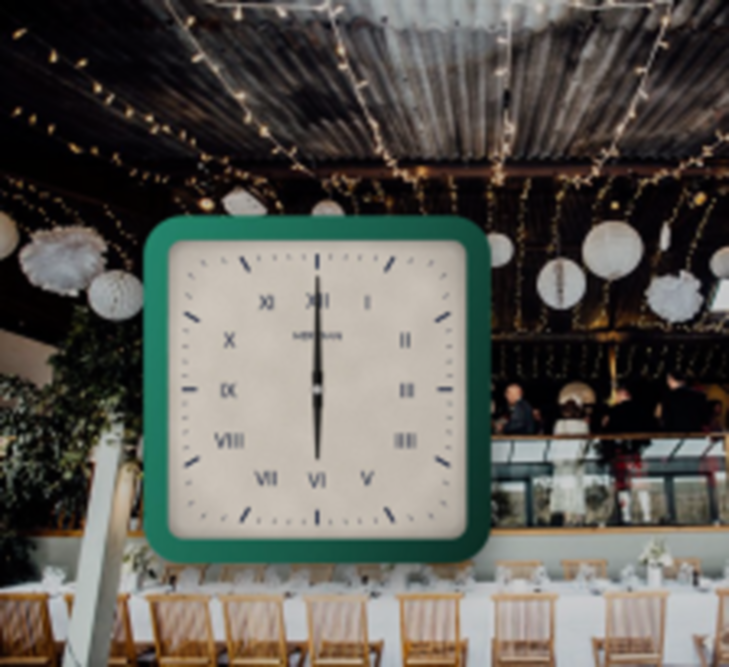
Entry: 6 h 00 min
